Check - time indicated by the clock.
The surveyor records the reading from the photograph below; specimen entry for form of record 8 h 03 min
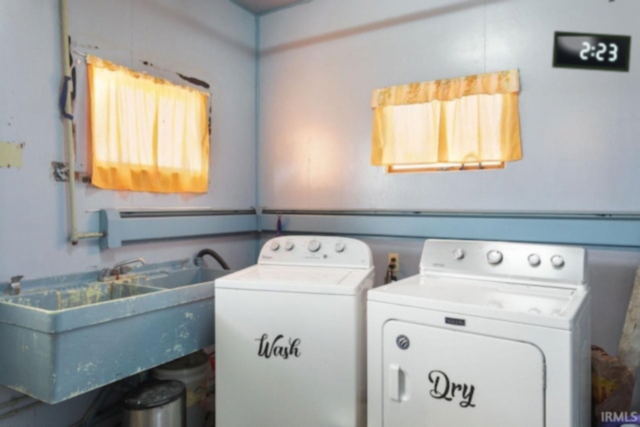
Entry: 2 h 23 min
